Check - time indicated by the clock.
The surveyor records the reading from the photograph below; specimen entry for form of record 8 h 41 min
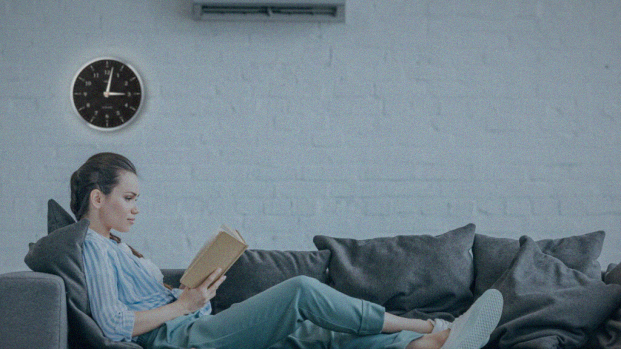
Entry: 3 h 02 min
